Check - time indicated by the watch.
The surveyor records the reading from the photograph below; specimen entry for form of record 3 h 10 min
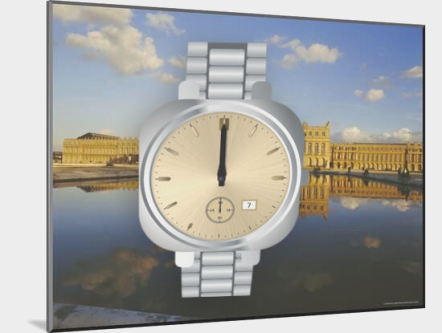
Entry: 12 h 00 min
